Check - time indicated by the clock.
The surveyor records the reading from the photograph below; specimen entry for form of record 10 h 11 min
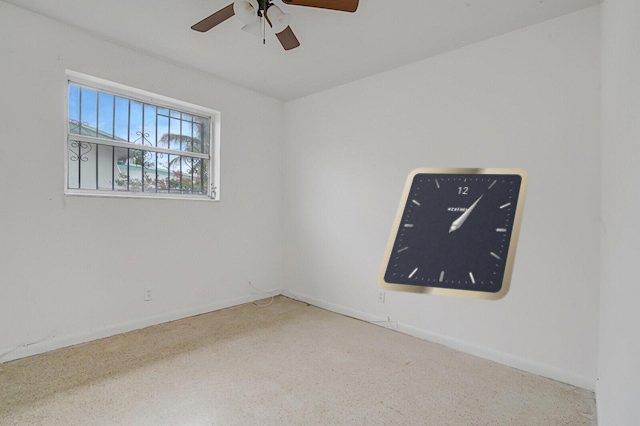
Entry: 1 h 05 min
